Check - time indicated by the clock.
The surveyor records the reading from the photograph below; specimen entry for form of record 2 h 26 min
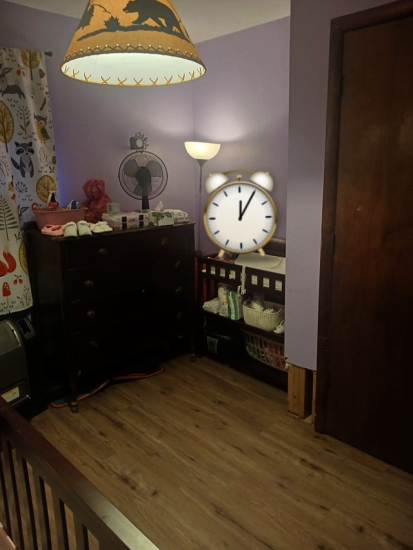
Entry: 12 h 05 min
